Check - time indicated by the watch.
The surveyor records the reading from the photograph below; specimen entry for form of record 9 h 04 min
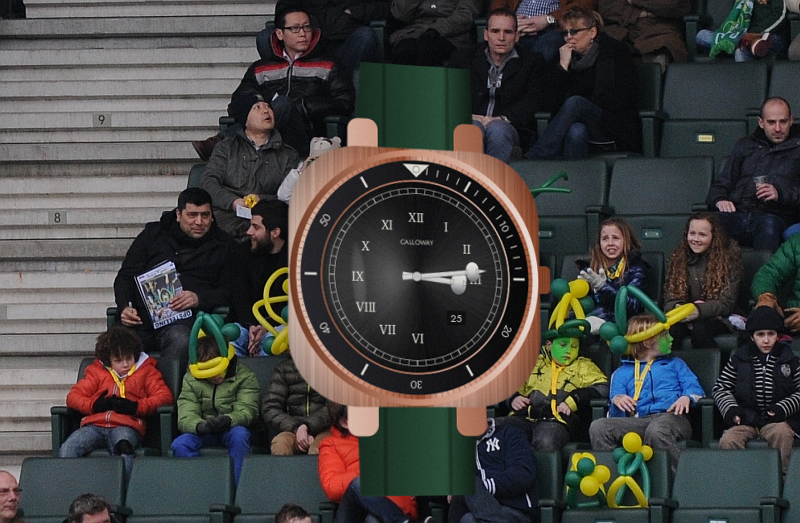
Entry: 3 h 14 min
